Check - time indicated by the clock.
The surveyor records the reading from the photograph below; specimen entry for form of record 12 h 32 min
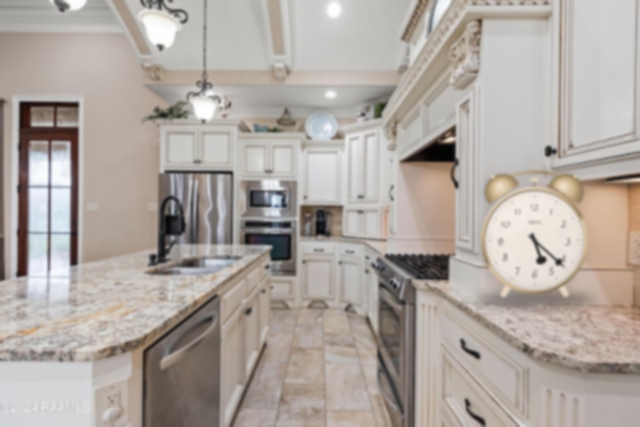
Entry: 5 h 22 min
